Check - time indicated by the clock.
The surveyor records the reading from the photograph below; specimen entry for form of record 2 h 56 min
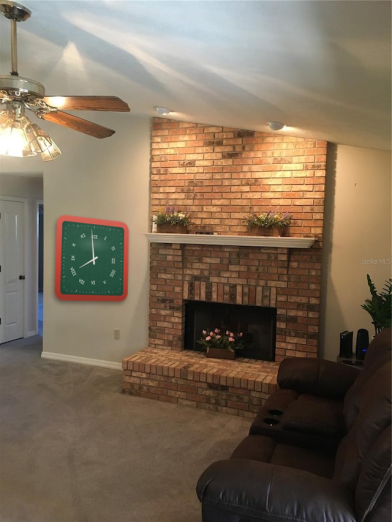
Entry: 7 h 59 min
